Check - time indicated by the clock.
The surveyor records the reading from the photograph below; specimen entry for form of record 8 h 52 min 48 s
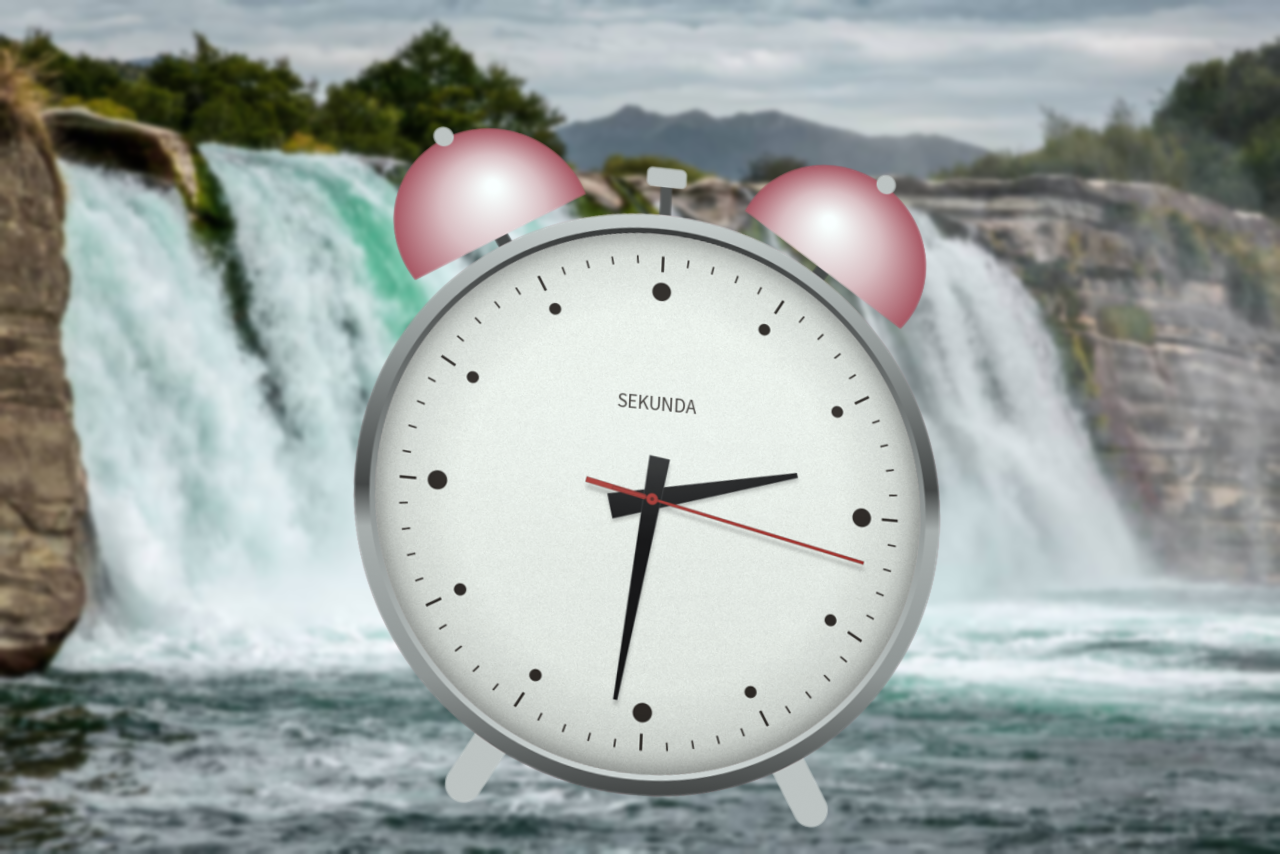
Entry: 2 h 31 min 17 s
